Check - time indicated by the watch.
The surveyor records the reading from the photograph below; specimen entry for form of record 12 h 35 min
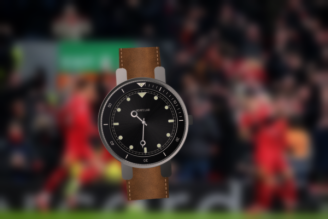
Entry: 10 h 31 min
